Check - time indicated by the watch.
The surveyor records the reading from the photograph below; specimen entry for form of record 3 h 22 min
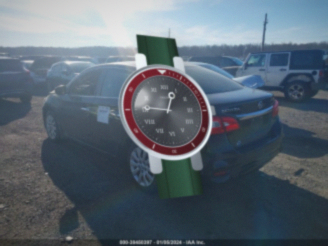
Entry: 12 h 46 min
